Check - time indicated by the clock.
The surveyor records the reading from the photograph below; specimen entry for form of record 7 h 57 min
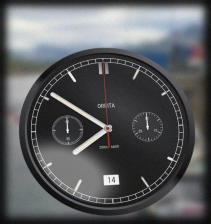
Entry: 7 h 51 min
